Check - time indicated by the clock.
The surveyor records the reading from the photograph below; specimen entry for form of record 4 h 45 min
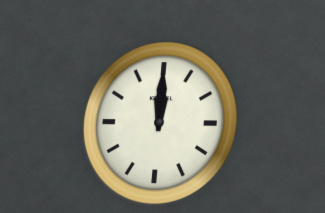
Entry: 12 h 00 min
